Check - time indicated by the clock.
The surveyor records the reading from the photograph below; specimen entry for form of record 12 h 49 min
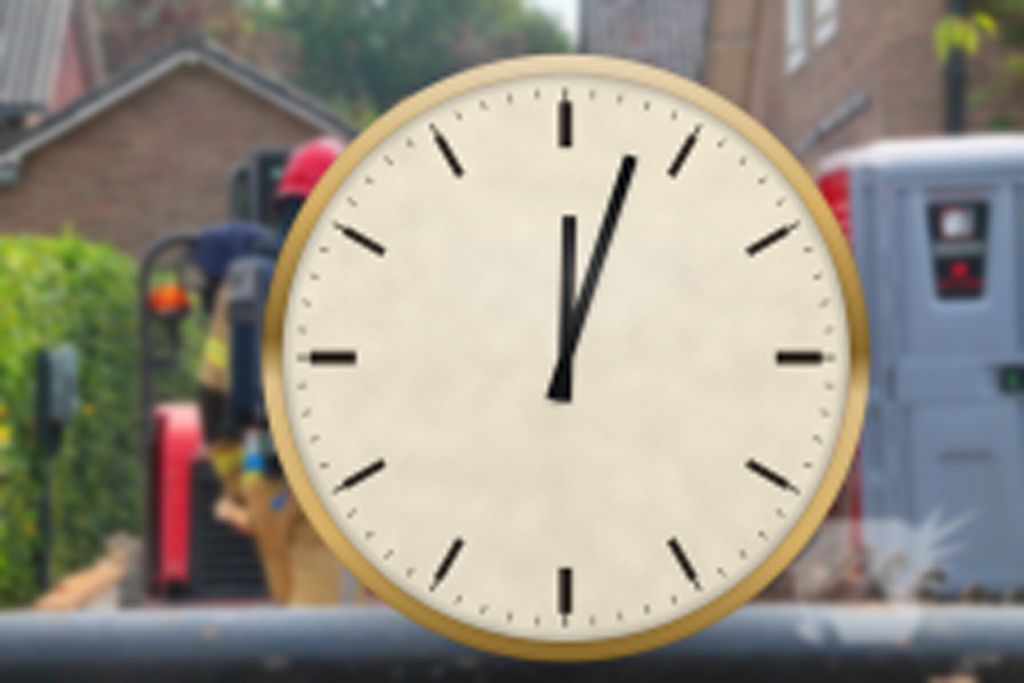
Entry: 12 h 03 min
